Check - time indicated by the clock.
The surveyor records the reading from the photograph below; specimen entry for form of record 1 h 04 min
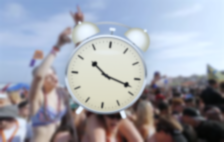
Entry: 10 h 18 min
